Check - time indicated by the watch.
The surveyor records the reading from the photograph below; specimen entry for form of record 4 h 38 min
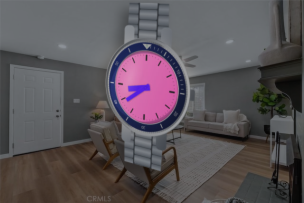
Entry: 8 h 39 min
